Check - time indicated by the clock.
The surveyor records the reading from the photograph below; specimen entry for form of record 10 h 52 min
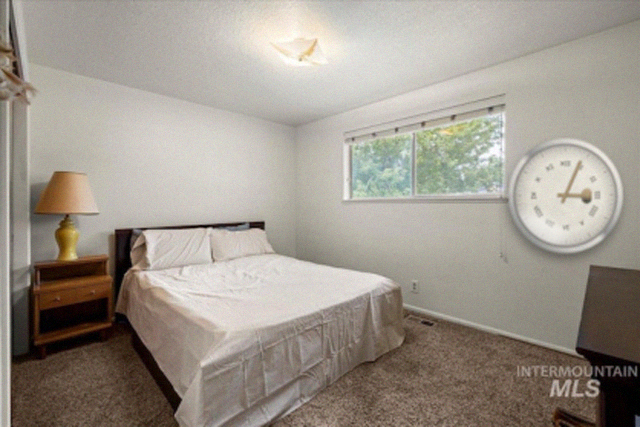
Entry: 3 h 04 min
